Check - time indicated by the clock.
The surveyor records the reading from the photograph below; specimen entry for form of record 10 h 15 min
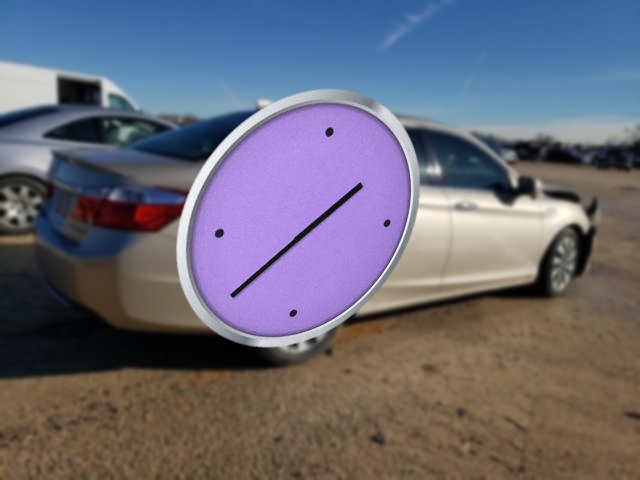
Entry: 1 h 38 min
